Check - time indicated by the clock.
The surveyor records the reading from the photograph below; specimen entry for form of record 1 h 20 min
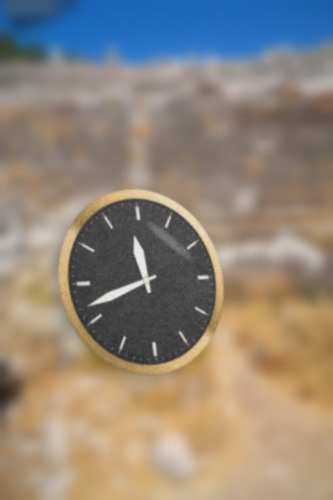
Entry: 11 h 42 min
